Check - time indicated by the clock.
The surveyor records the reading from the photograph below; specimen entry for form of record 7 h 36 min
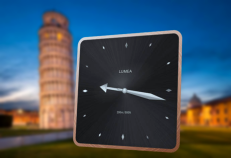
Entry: 9 h 17 min
